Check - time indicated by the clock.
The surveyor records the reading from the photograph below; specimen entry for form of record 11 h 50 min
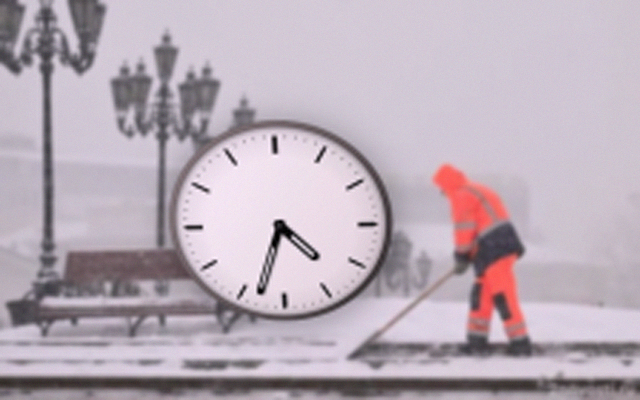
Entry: 4 h 33 min
